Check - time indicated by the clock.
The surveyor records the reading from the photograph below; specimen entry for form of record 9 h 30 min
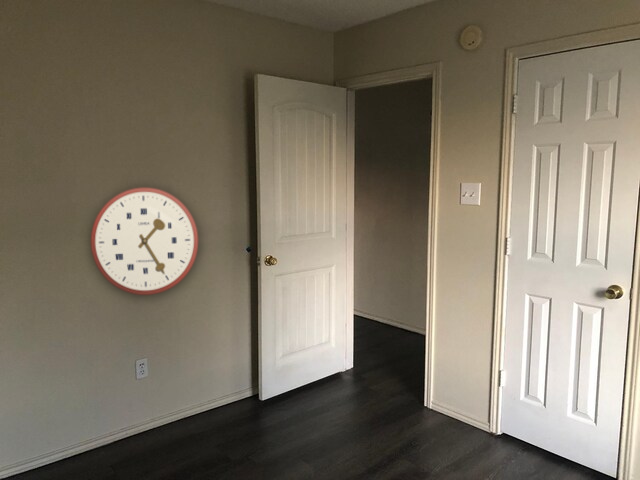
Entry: 1 h 25 min
